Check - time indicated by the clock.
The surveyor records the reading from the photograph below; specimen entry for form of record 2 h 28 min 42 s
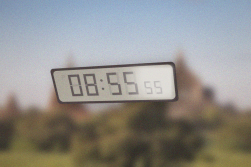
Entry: 8 h 55 min 55 s
